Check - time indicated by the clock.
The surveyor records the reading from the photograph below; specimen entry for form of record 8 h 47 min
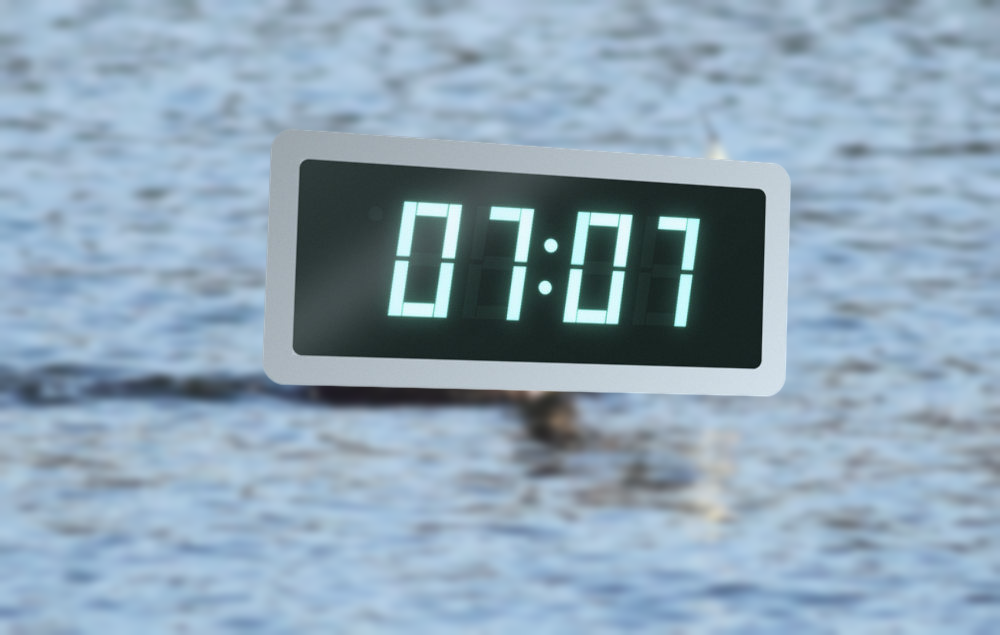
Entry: 7 h 07 min
